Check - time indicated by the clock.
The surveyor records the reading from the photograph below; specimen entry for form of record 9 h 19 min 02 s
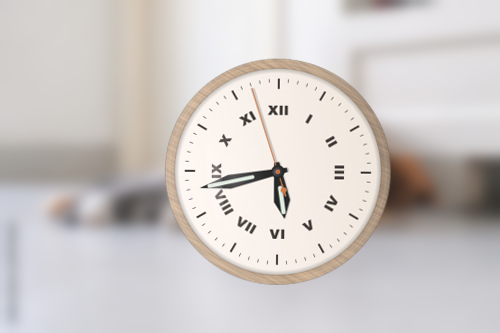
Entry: 5 h 42 min 57 s
